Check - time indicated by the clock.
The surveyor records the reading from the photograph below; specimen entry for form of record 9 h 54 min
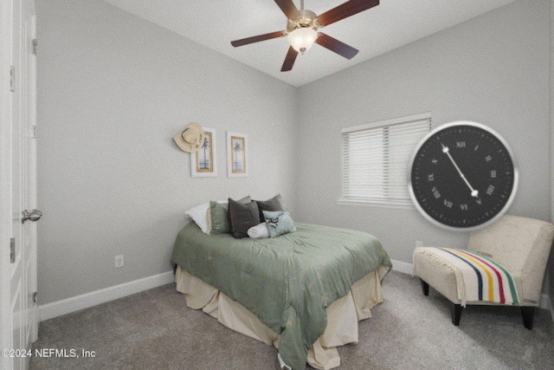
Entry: 4 h 55 min
